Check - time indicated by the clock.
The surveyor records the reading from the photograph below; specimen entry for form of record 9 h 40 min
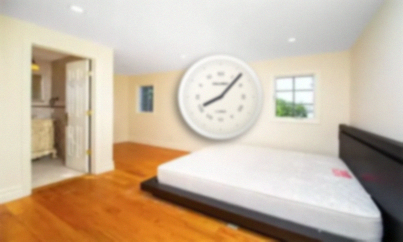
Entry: 8 h 07 min
